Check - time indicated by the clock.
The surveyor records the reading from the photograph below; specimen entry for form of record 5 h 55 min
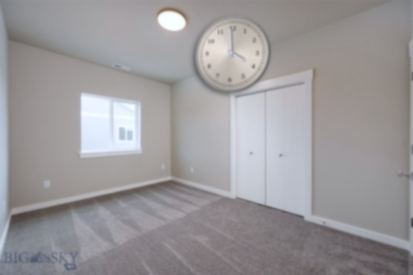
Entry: 3 h 59 min
